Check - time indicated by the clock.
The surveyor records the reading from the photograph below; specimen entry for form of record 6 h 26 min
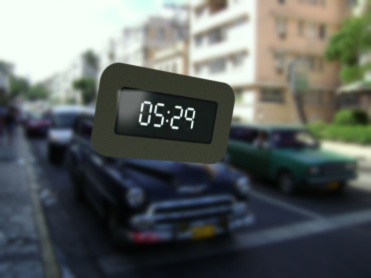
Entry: 5 h 29 min
